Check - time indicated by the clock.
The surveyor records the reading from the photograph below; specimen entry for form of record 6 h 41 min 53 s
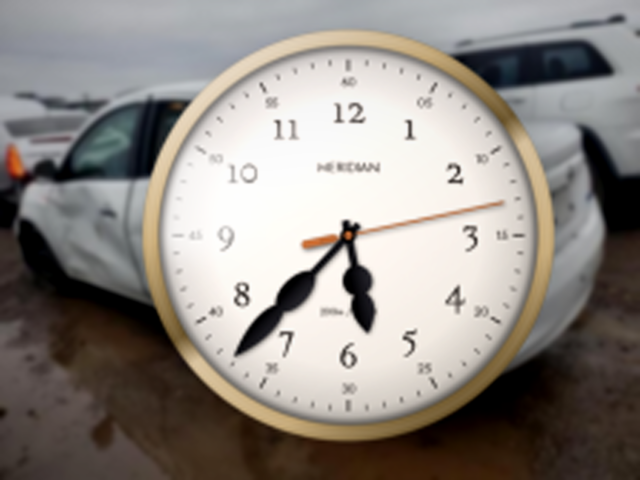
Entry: 5 h 37 min 13 s
